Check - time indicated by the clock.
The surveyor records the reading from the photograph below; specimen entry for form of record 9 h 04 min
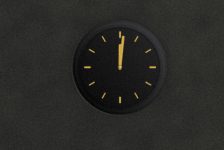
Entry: 12 h 01 min
